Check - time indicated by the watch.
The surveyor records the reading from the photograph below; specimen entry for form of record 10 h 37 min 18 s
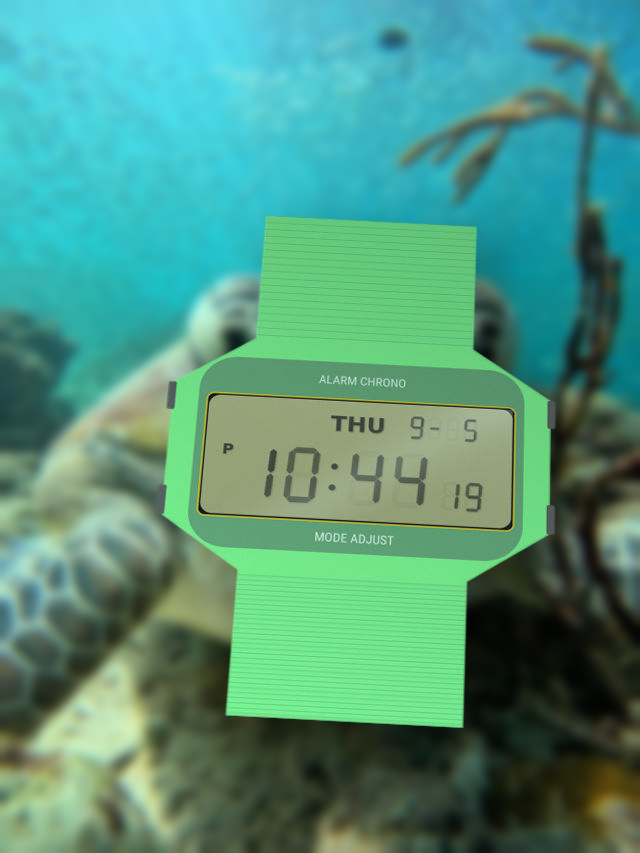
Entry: 10 h 44 min 19 s
